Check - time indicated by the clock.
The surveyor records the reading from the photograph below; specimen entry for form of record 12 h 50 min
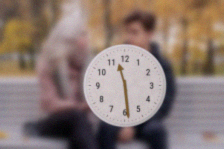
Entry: 11 h 29 min
